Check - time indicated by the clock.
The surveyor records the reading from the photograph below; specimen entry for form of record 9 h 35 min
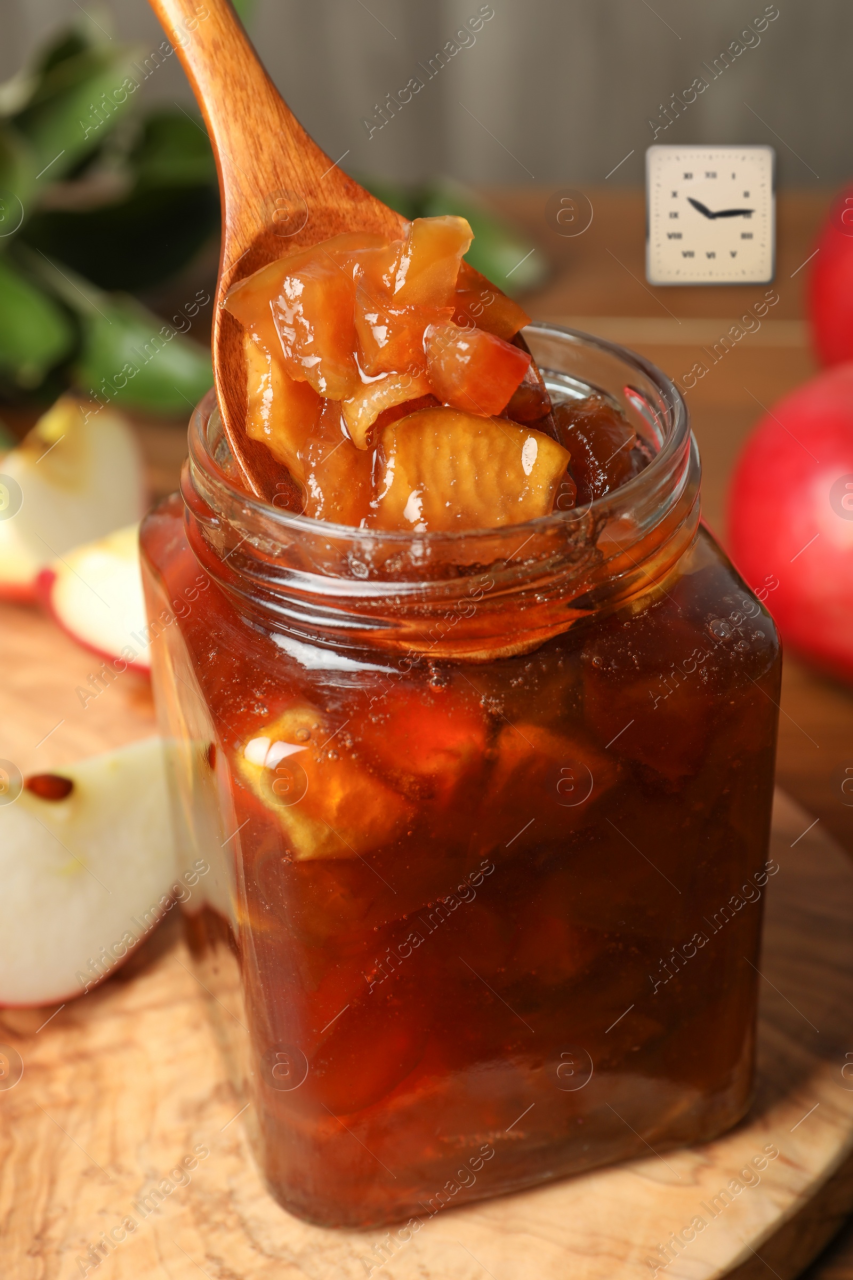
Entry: 10 h 14 min
